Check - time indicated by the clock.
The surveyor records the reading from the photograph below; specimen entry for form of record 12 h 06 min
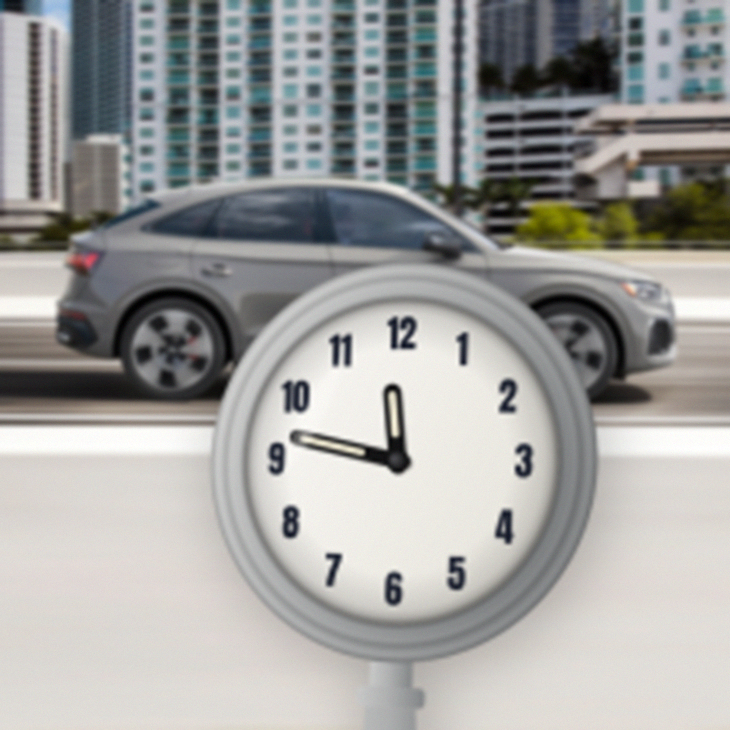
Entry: 11 h 47 min
